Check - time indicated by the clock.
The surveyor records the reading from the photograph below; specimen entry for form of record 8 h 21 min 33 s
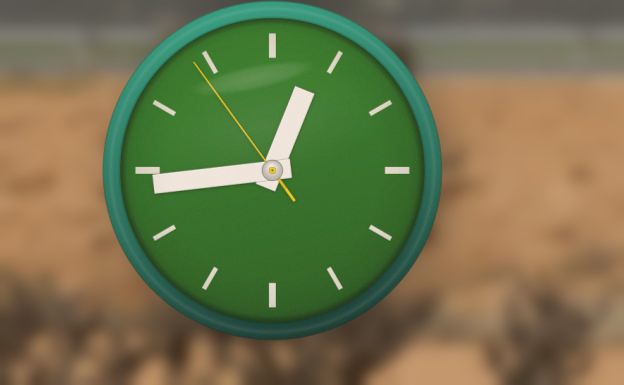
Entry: 12 h 43 min 54 s
